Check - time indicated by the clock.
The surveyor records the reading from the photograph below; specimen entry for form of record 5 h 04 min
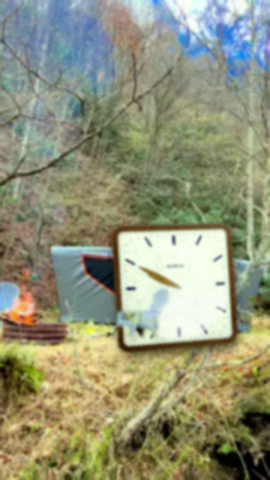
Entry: 9 h 50 min
